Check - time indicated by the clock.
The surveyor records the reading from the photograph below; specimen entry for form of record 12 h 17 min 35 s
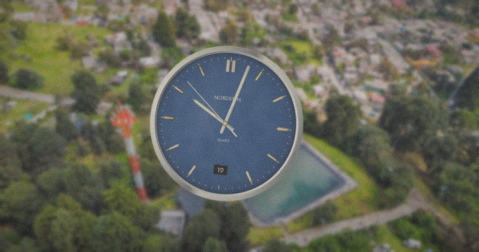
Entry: 10 h 02 min 52 s
